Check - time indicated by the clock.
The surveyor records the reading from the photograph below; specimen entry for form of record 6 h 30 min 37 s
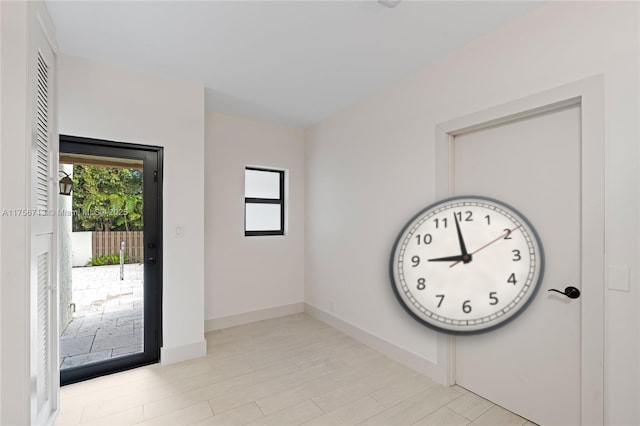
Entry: 8 h 58 min 10 s
